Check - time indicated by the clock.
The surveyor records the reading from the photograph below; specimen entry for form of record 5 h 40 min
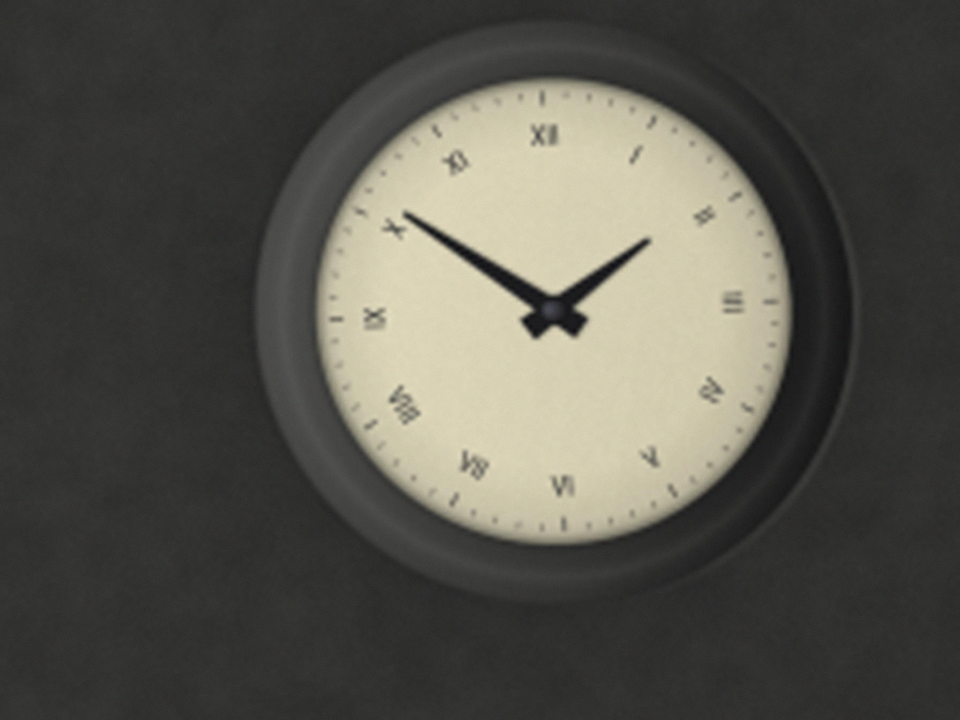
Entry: 1 h 51 min
